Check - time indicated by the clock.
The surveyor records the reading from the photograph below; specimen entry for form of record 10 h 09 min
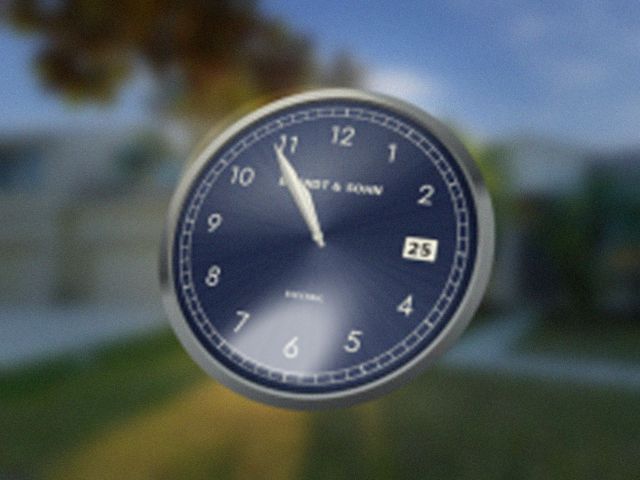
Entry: 10 h 54 min
